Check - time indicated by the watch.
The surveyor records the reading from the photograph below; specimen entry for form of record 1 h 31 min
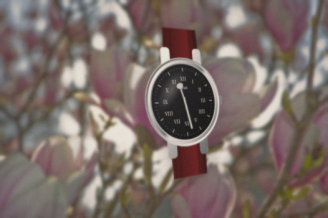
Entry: 11 h 28 min
